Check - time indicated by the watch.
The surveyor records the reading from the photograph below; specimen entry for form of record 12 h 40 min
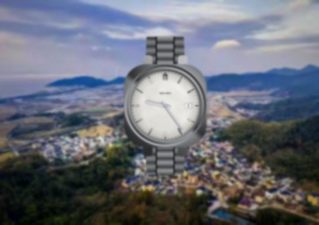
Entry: 9 h 24 min
